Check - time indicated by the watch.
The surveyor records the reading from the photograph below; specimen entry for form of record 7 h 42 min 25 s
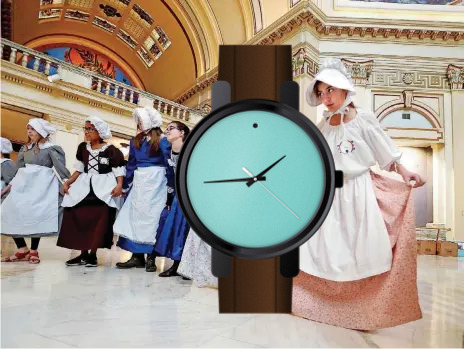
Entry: 1 h 44 min 22 s
